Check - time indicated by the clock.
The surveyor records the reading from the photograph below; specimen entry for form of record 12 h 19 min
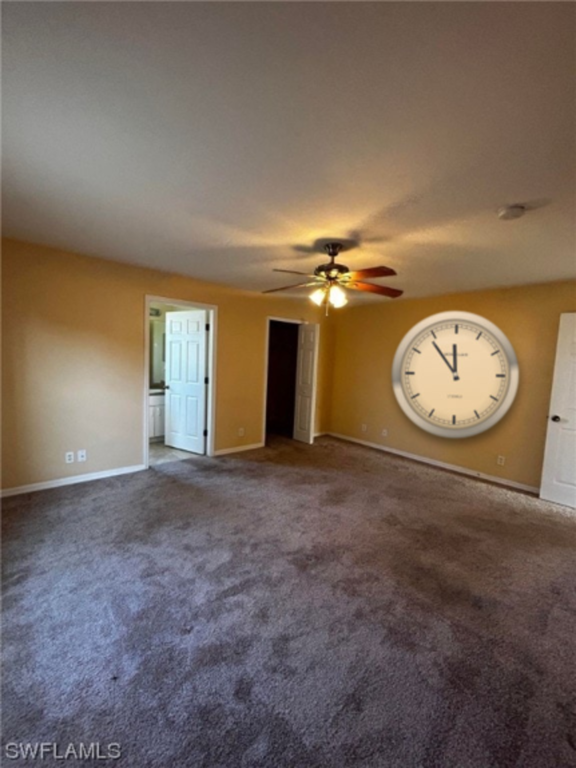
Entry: 11 h 54 min
